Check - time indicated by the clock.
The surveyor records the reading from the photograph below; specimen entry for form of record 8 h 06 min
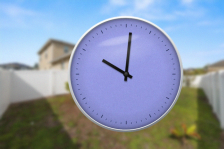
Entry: 10 h 01 min
